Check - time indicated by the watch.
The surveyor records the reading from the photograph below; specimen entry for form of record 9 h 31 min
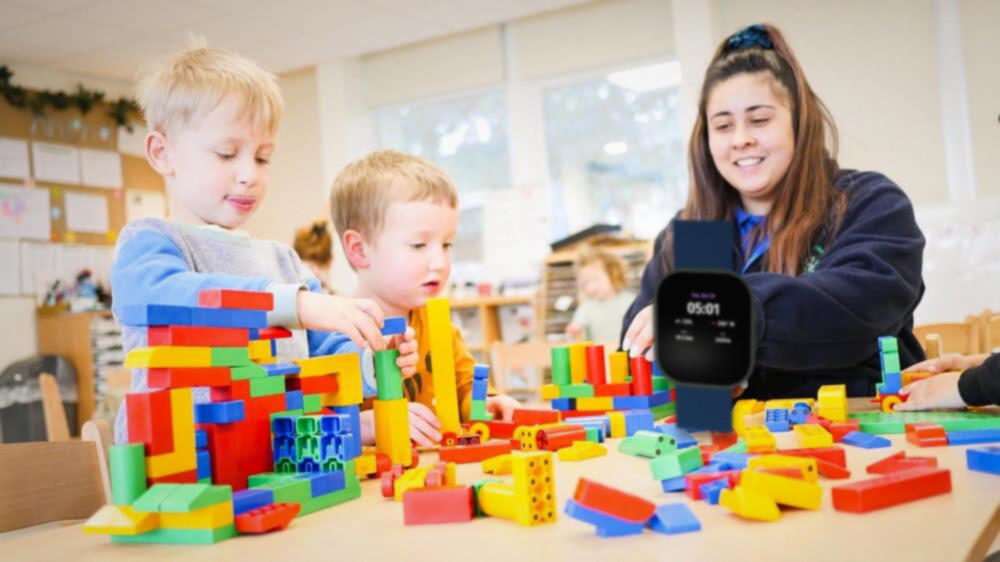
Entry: 5 h 01 min
